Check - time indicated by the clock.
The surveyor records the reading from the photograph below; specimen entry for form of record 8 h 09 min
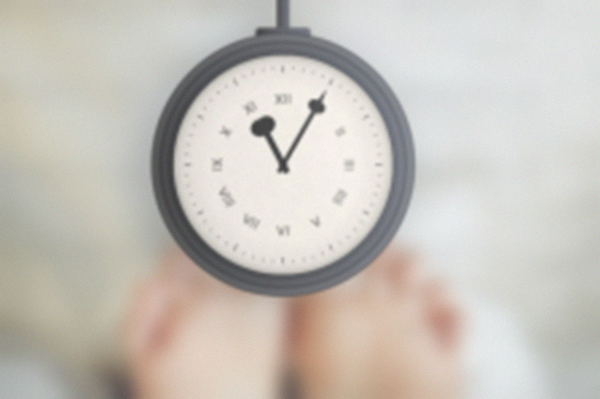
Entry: 11 h 05 min
